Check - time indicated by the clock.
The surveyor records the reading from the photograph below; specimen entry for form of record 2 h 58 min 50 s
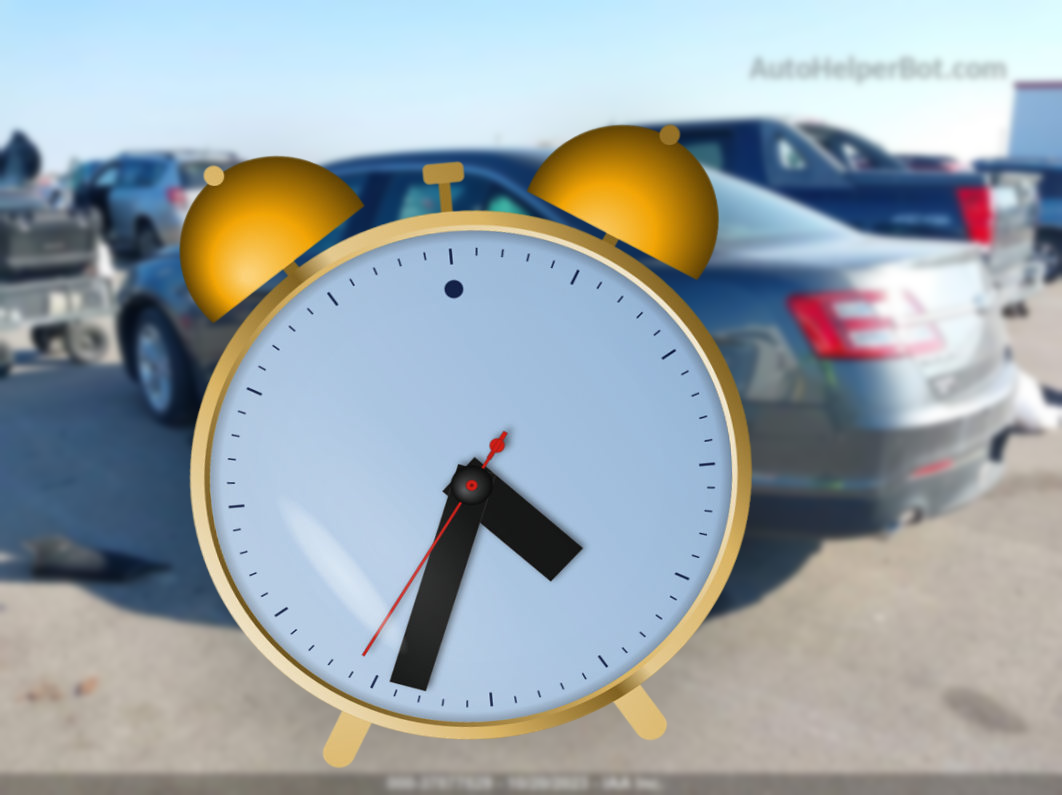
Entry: 4 h 33 min 36 s
